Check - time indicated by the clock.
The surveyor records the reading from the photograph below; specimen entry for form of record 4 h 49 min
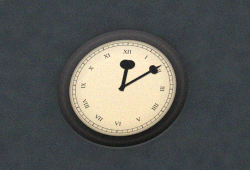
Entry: 12 h 09 min
